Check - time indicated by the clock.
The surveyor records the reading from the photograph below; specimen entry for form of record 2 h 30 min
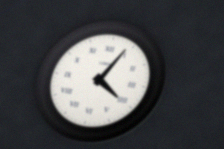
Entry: 4 h 04 min
